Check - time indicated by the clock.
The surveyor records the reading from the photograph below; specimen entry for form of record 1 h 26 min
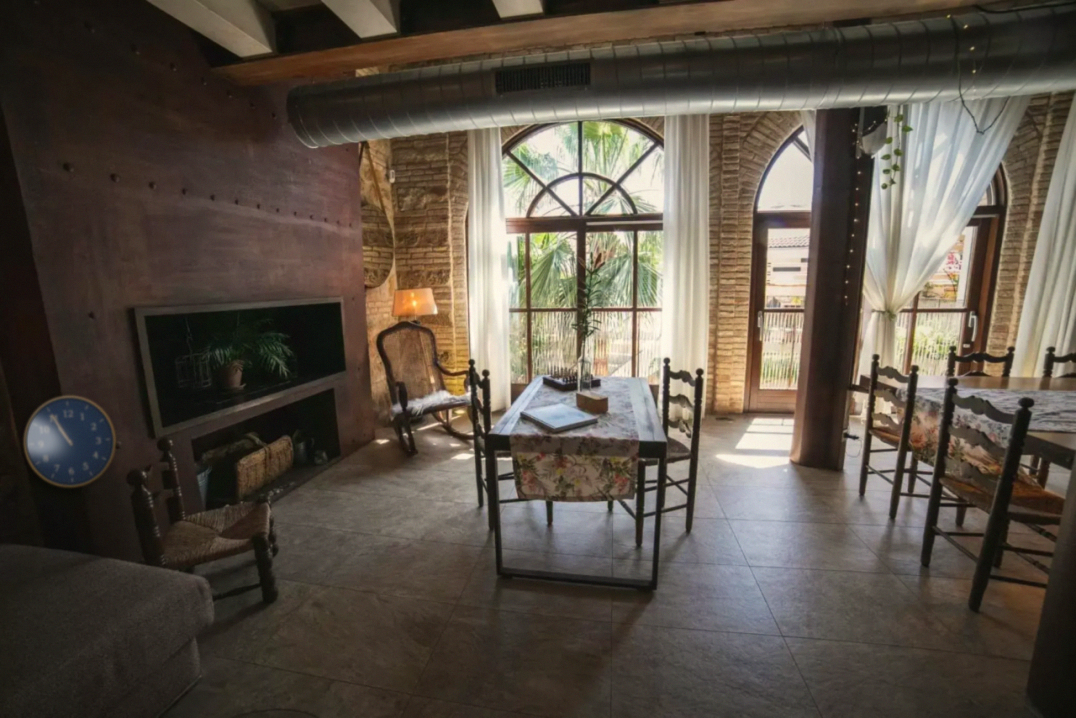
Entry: 10 h 55 min
